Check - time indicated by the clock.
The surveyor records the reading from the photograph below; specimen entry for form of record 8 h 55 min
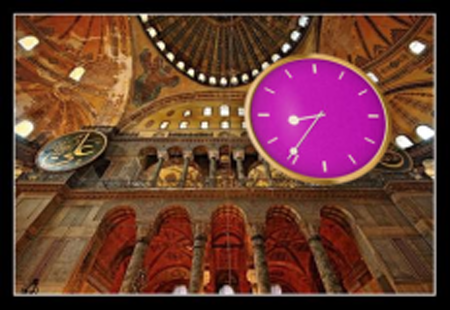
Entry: 8 h 36 min
